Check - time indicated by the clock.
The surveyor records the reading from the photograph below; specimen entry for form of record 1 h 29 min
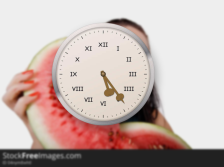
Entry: 5 h 24 min
